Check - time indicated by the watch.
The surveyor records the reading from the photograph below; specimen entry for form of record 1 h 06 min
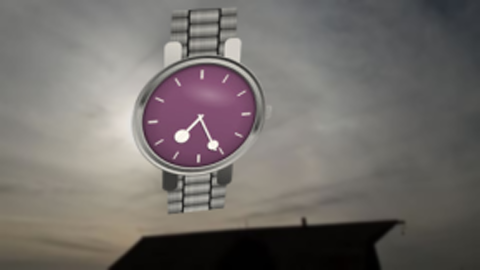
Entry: 7 h 26 min
